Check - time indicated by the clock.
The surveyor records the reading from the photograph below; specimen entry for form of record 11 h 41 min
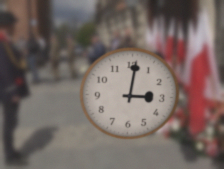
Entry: 3 h 01 min
